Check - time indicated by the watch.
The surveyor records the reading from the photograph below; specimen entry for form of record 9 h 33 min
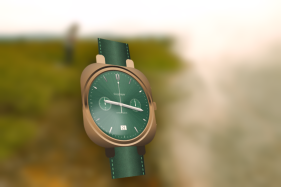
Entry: 9 h 17 min
